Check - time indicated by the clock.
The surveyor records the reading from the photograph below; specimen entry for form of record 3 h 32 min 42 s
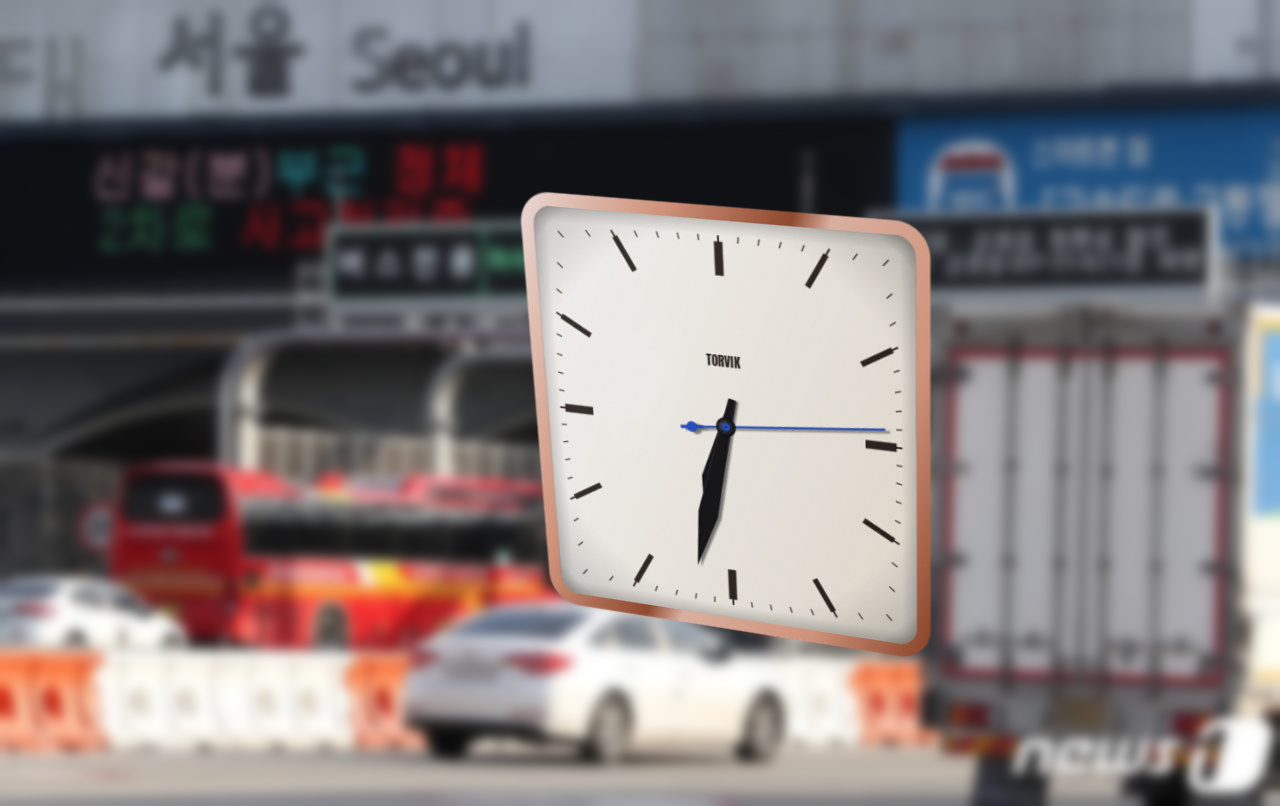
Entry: 6 h 32 min 14 s
